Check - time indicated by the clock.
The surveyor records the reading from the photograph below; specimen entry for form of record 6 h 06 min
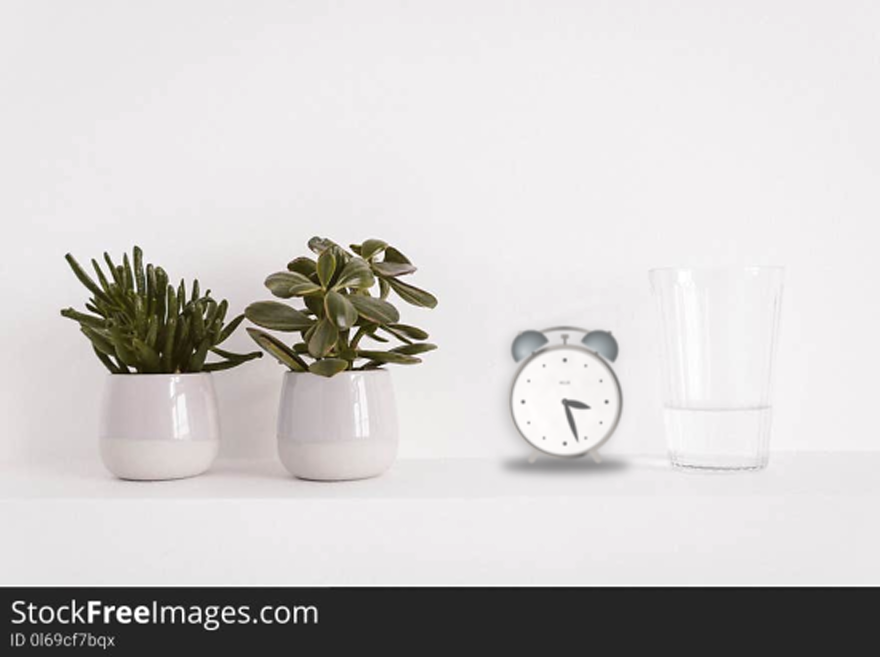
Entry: 3 h 27 min
